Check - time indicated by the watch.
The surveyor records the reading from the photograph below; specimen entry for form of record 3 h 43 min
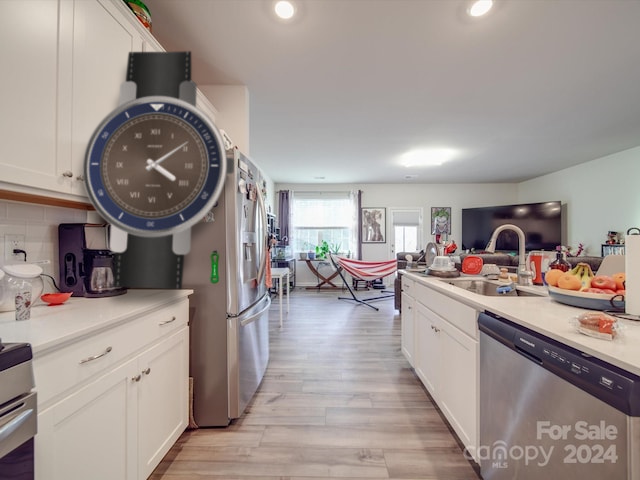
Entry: 4 h 09 min
